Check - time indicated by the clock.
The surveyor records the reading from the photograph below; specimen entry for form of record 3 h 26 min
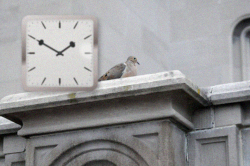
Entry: 1 h 50 min
